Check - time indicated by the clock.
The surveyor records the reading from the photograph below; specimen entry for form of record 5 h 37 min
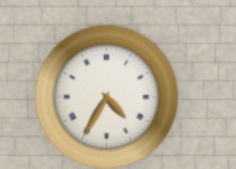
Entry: 4 h 35 min
